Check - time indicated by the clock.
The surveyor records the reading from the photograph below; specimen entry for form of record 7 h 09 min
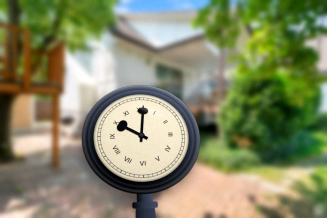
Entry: 10 h 01 min
